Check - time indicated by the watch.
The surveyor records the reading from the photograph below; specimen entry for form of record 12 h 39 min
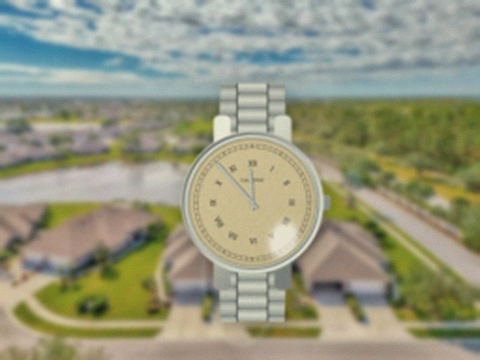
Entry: 11 h 53 min
